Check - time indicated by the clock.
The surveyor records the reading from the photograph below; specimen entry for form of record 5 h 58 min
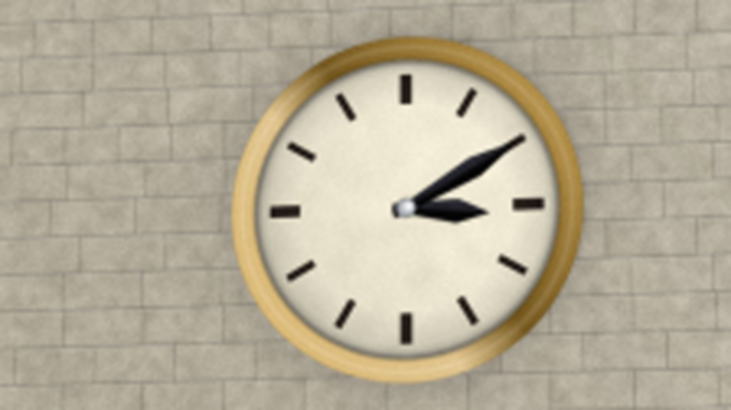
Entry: 3 h 10 min
